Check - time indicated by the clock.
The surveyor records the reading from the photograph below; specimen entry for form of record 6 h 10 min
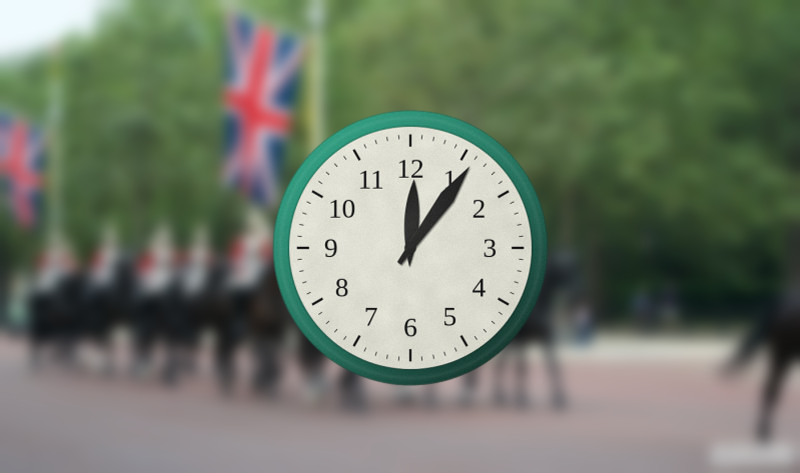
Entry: 12 h 06 min
